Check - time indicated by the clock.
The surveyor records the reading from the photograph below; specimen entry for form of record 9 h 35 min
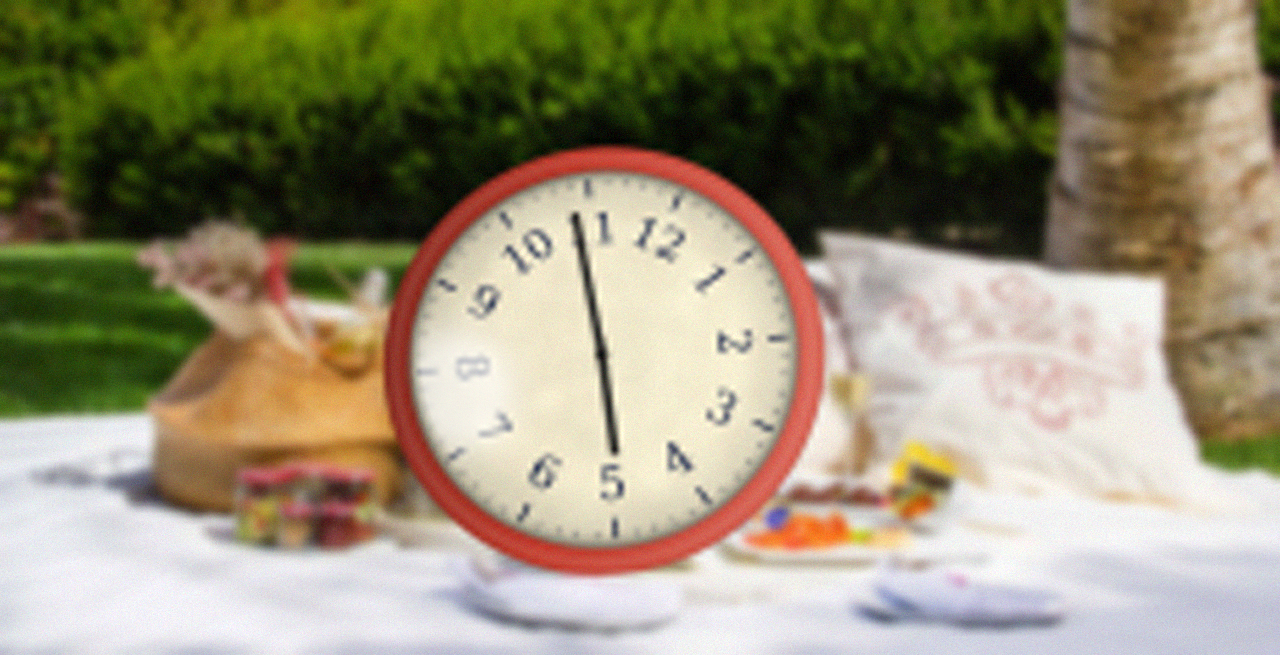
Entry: 4 h 54 min
